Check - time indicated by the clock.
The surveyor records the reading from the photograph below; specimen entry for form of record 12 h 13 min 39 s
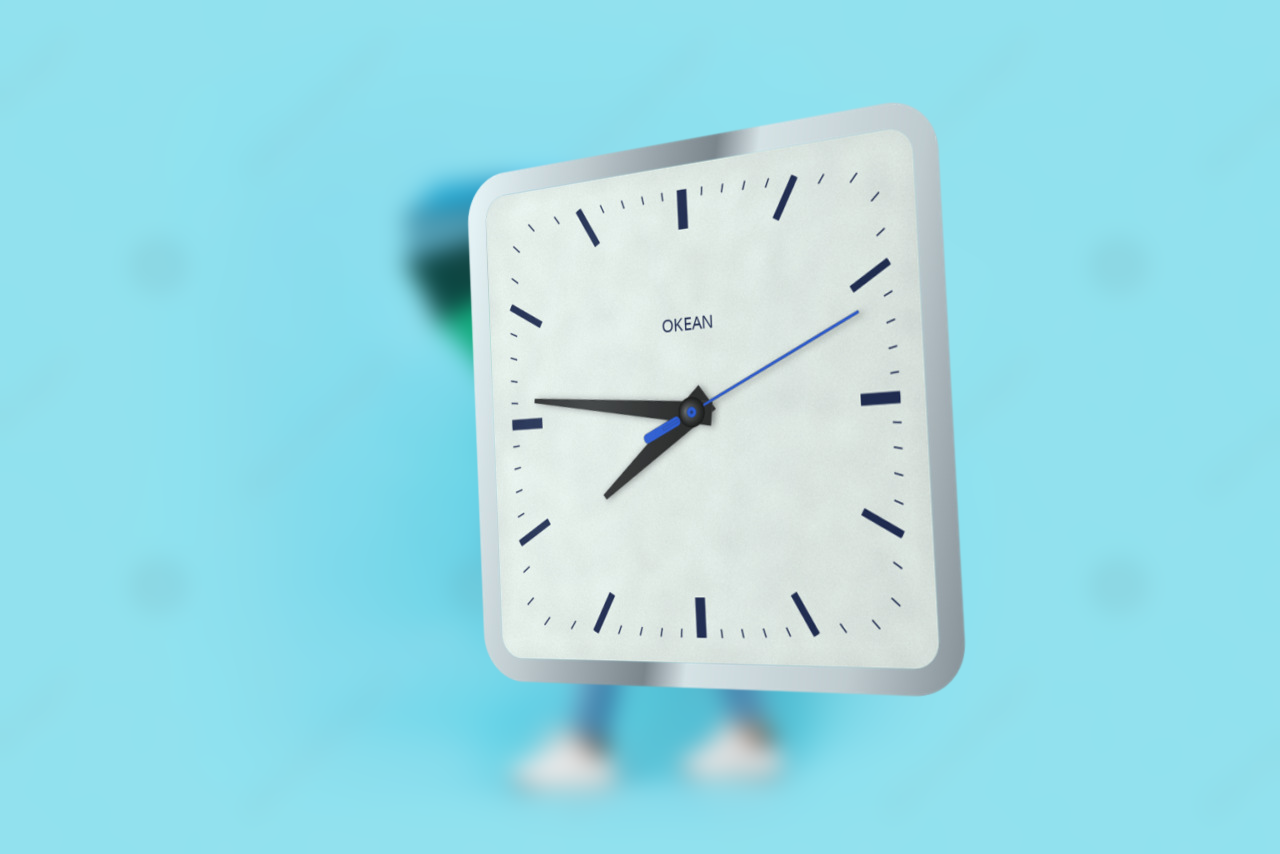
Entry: 7 h 46 min 11 s
